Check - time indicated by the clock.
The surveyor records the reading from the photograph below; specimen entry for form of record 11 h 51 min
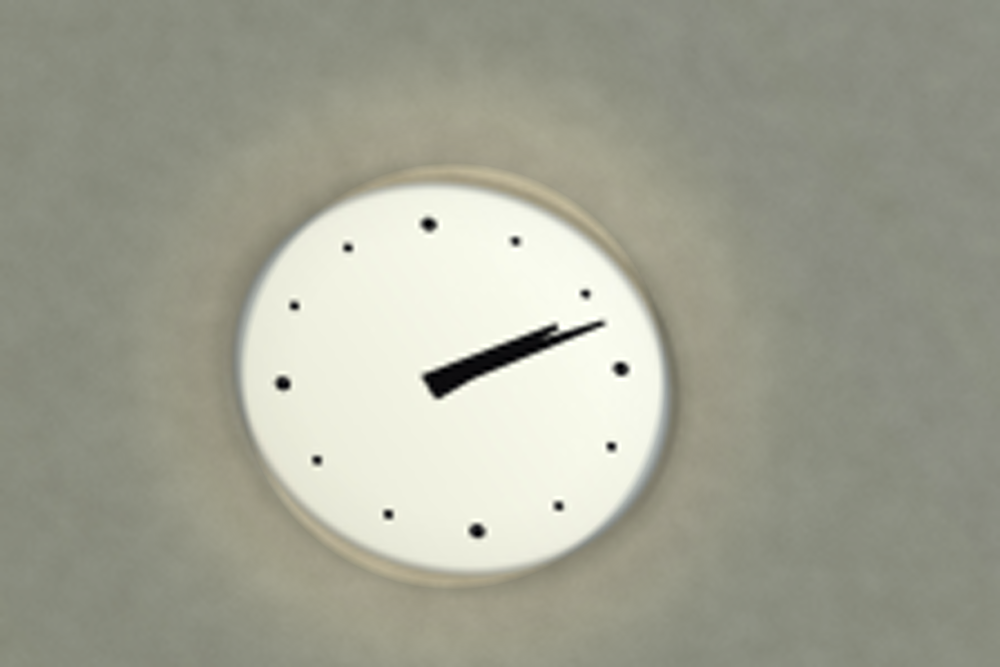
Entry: 2 h 12 min
